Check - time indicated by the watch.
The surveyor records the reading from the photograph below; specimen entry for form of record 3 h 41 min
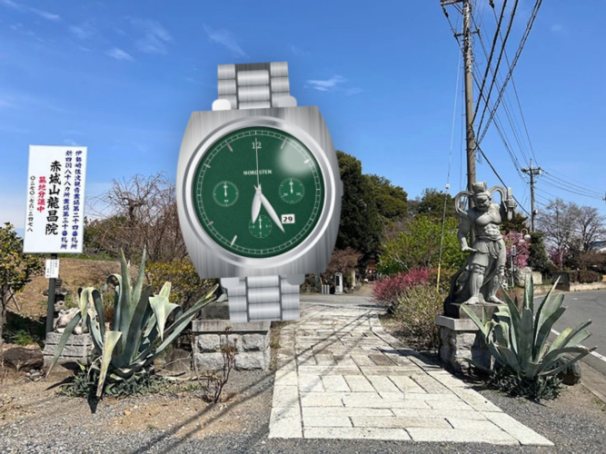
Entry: 6 h 25 min
